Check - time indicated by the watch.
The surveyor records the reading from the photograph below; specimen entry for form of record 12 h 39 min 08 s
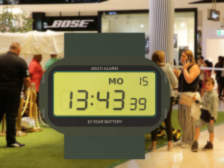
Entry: 13 h 43 min 39 s
